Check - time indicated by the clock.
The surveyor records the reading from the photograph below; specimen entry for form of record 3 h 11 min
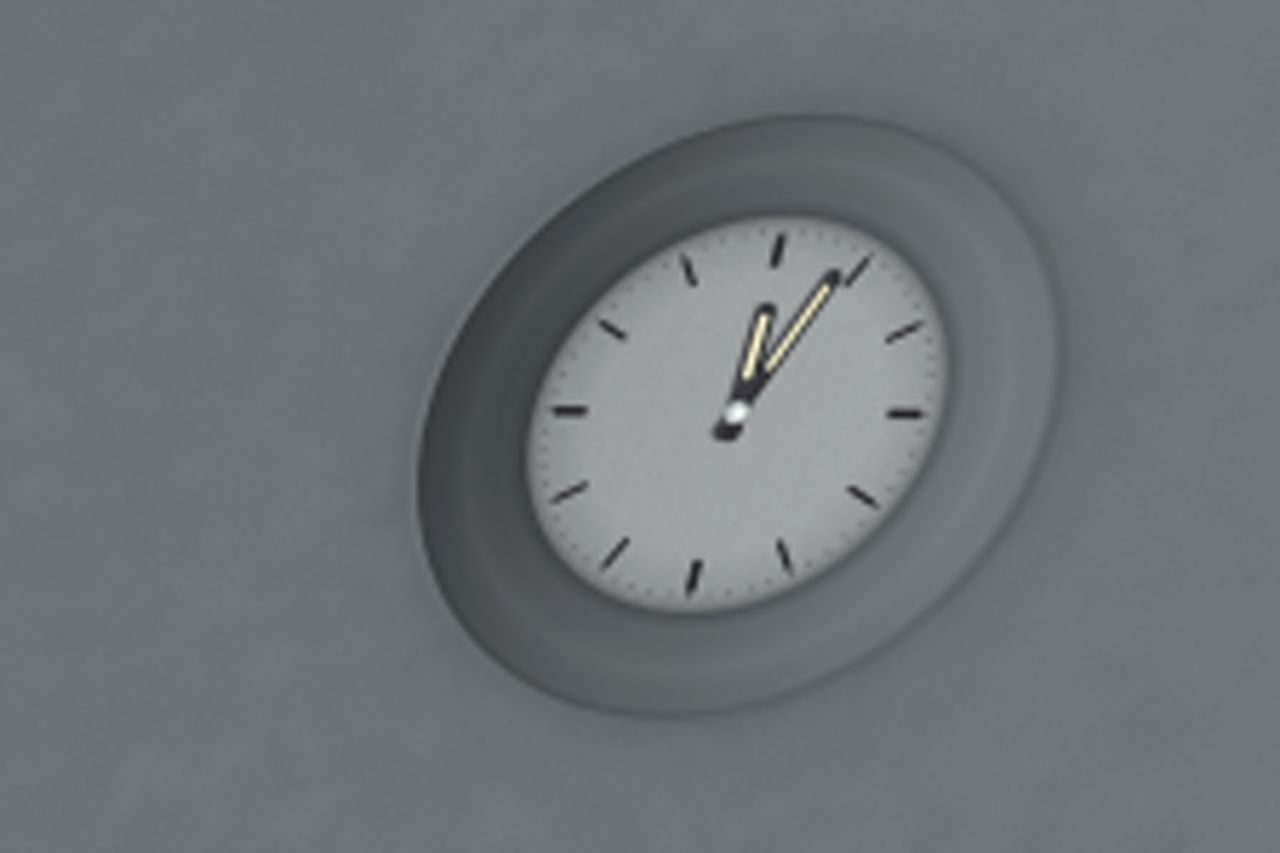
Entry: 12 h 04 min
